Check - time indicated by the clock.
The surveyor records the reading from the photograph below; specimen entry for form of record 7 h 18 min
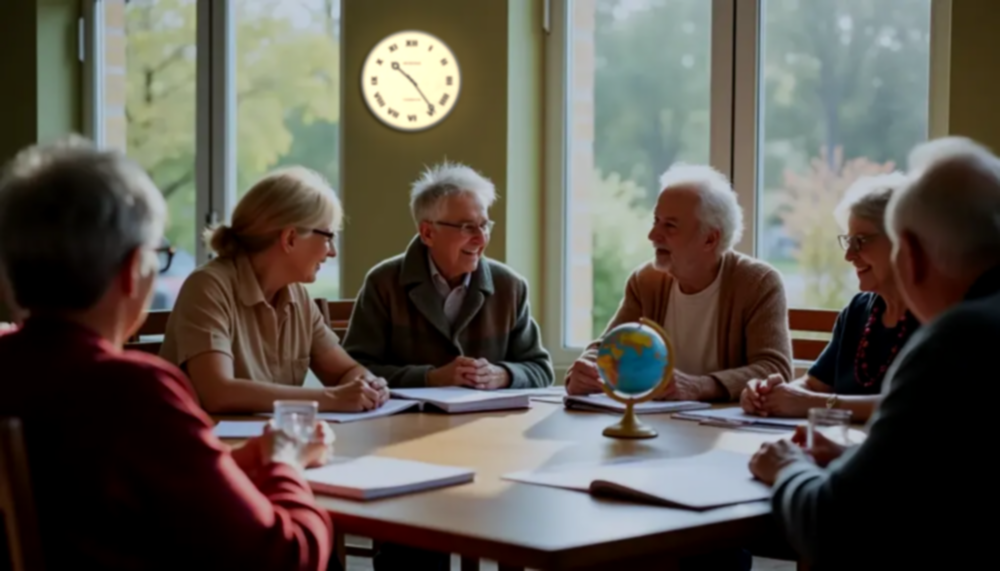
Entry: 10 h 24 min
